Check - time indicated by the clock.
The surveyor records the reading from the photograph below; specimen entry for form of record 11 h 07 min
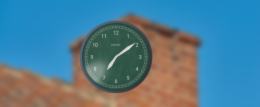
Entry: 7 h 09 min
